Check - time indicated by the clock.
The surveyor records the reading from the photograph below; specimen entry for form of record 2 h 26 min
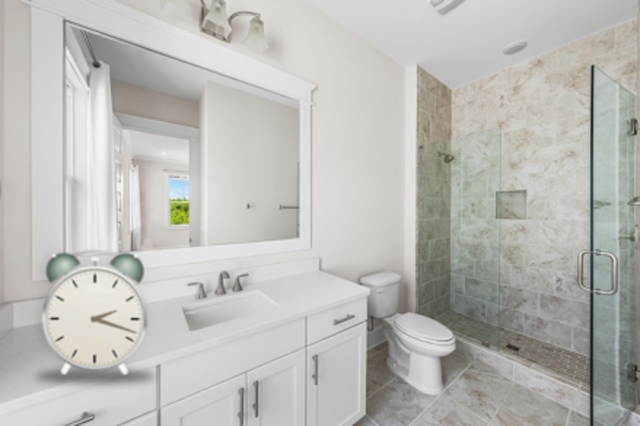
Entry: 2 h 18 min
